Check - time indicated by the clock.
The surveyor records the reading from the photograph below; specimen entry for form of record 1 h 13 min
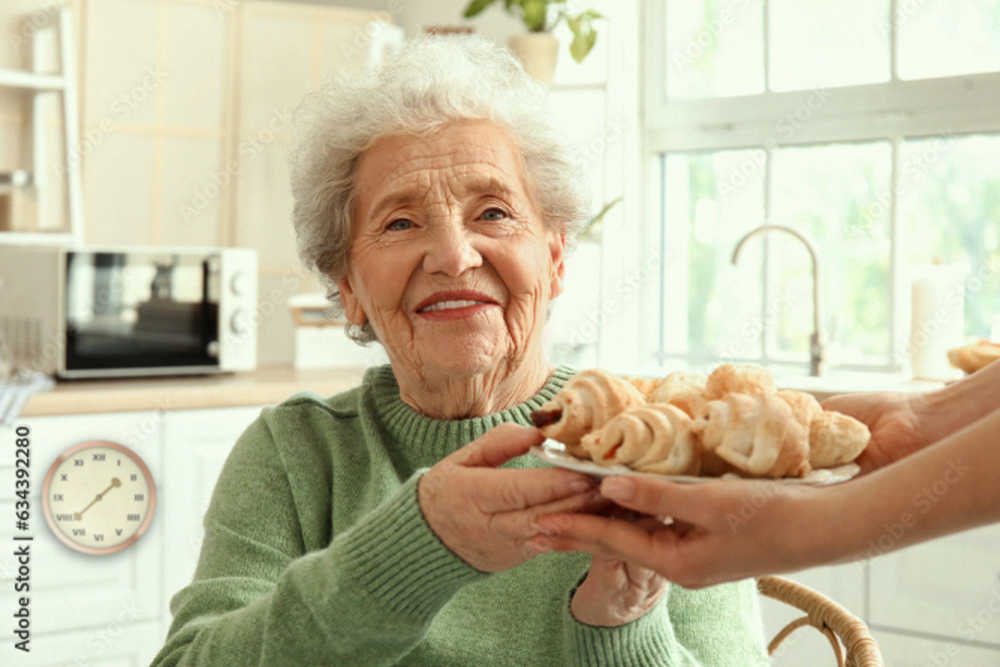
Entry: 1 h 38 min
